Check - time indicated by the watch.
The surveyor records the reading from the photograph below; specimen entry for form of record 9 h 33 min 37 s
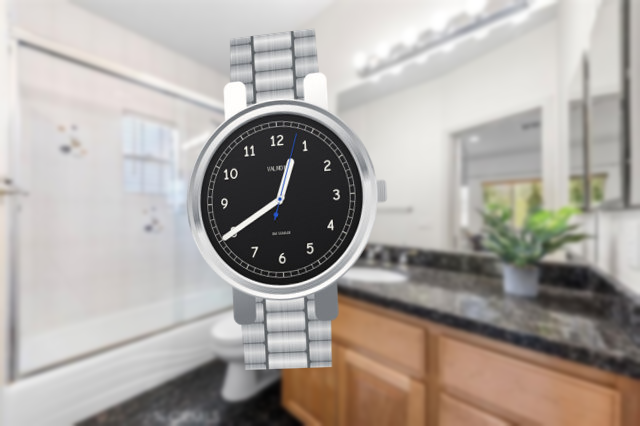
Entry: 12 h 40 min 03 s
